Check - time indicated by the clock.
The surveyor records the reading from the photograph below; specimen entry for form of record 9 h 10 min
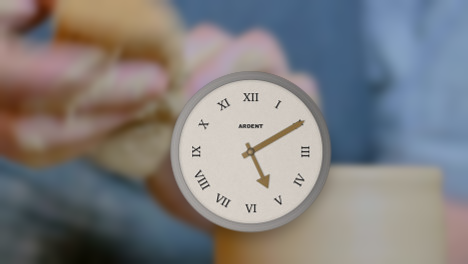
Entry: 5 h 10 min
